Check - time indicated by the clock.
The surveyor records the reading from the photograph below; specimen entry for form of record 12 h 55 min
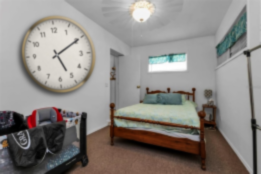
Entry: 5 h 10 min
